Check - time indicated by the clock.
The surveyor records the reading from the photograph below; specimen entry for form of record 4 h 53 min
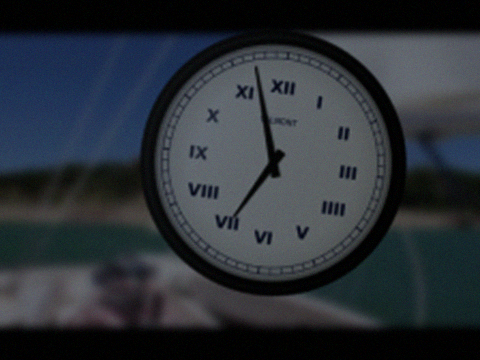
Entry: 6 h 57 min
